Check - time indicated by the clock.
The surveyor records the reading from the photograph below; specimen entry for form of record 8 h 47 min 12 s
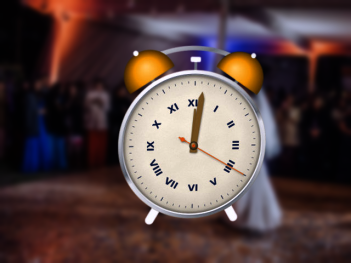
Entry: 12 h 01 min 20 s
